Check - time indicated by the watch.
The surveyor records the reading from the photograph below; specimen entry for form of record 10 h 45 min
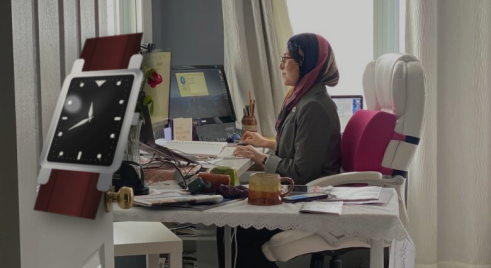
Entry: 11 h 40 min
